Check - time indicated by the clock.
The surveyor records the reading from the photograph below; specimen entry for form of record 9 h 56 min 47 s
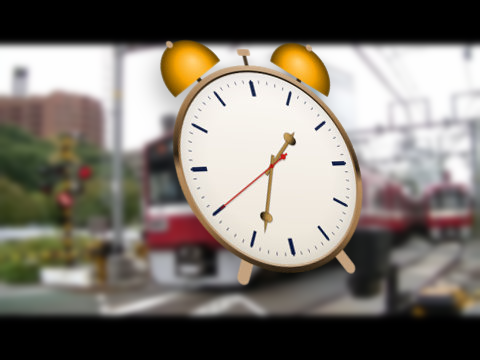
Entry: 1 h 33 min 40 s
